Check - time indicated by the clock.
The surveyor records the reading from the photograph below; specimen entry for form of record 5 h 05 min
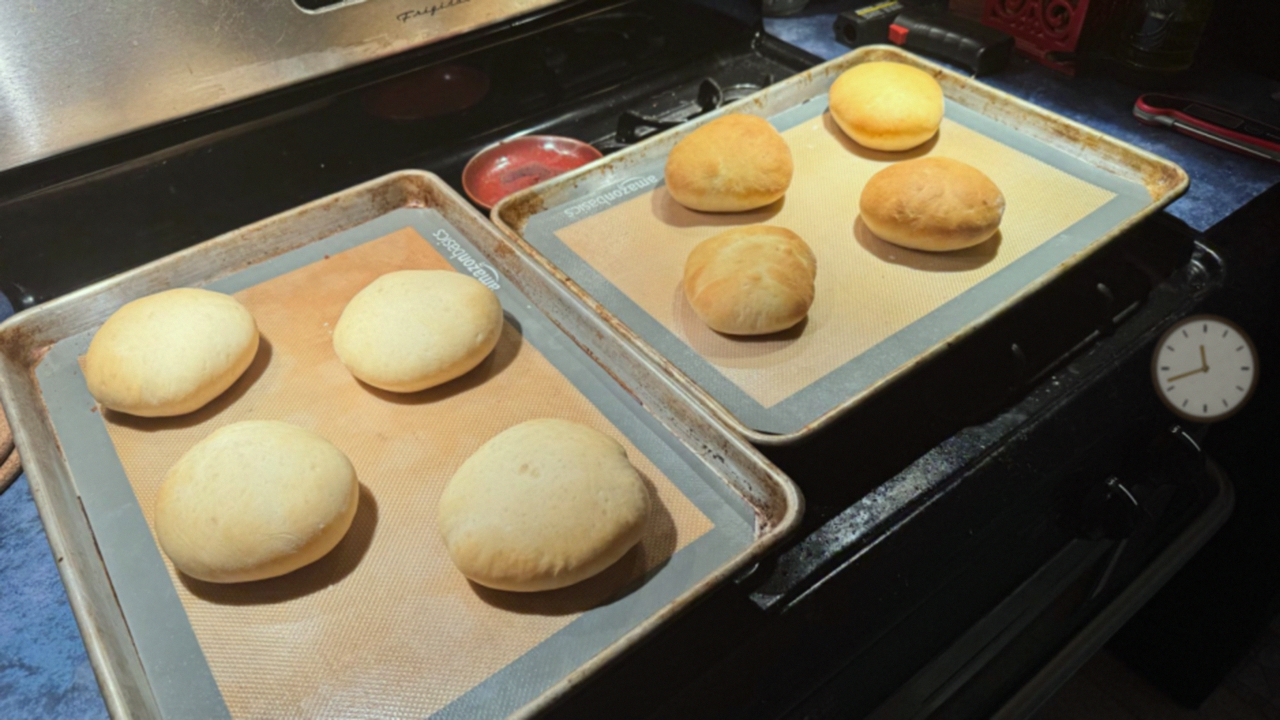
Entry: 11 h 42 min
